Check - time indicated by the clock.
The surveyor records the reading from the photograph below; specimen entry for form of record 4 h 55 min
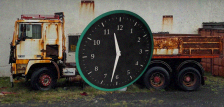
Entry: 11 h 32 min
